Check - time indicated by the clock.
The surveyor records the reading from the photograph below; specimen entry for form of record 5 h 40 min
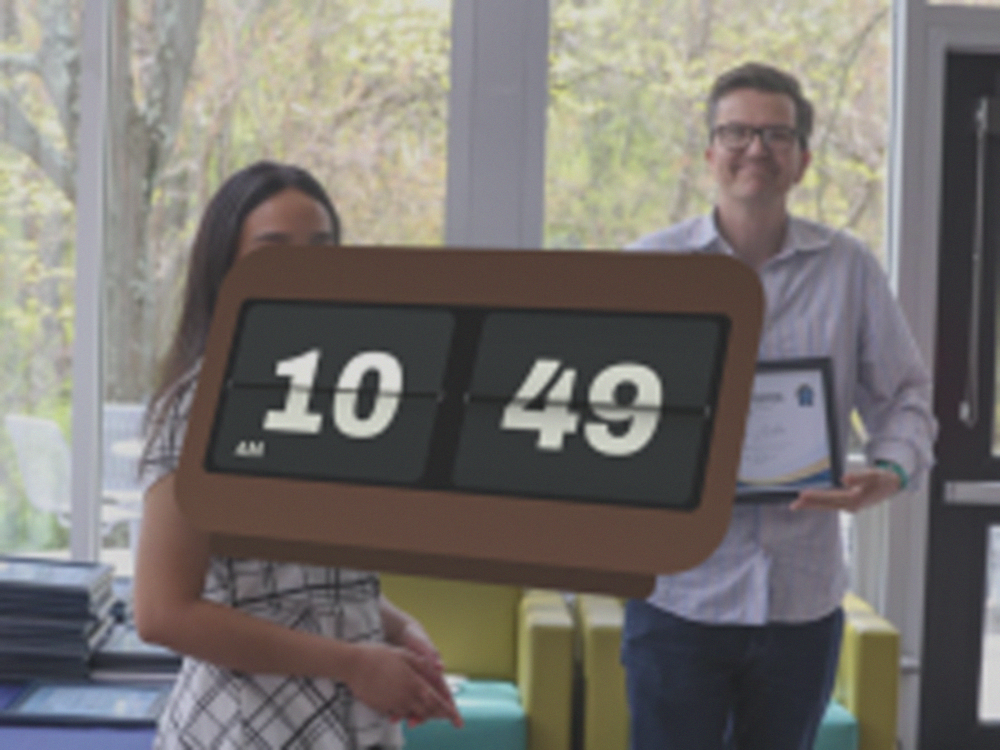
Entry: 10 h 49 min
